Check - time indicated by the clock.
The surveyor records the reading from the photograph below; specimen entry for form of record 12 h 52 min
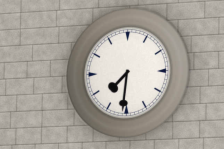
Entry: 7 h 31 min
